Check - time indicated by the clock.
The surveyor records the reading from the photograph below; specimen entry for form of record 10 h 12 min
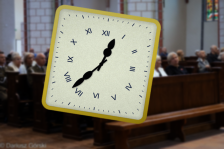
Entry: 12 h 37 min
